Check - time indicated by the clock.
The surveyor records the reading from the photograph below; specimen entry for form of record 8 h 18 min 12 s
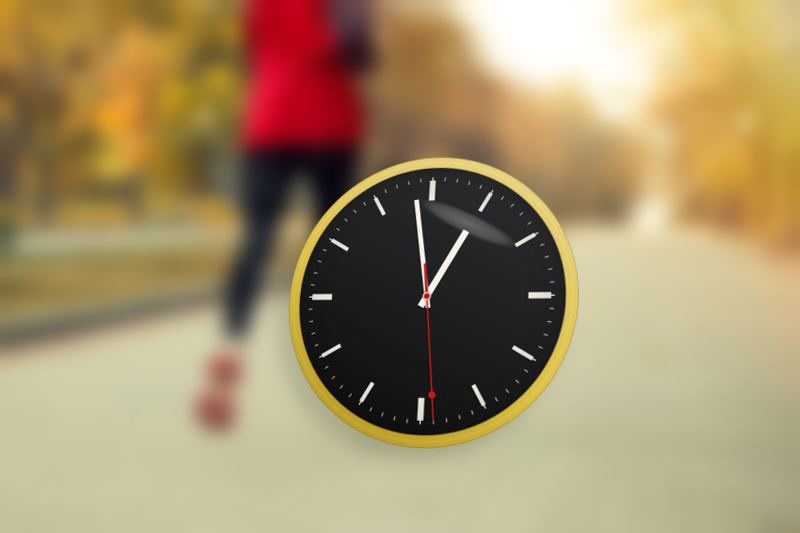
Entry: 12 h 58 min 29 s
